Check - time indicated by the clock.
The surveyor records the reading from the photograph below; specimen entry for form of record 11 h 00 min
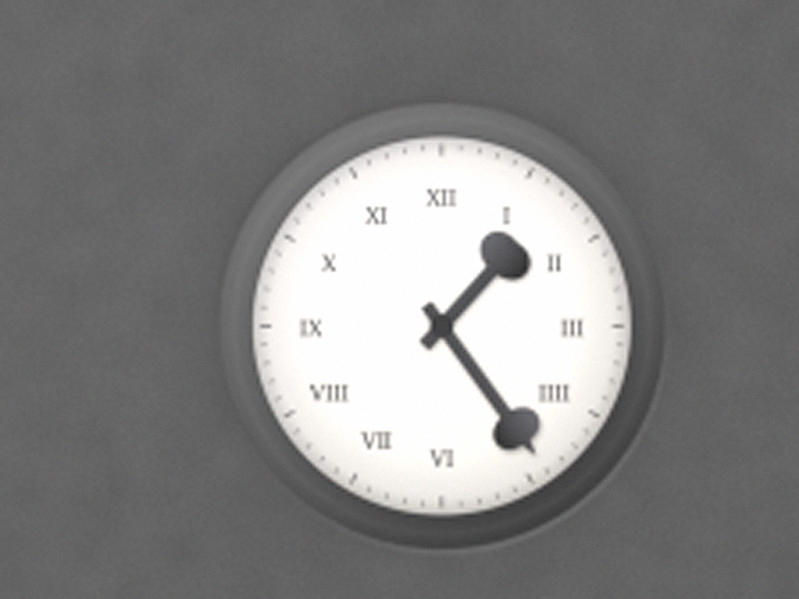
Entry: 1 h 24 min
